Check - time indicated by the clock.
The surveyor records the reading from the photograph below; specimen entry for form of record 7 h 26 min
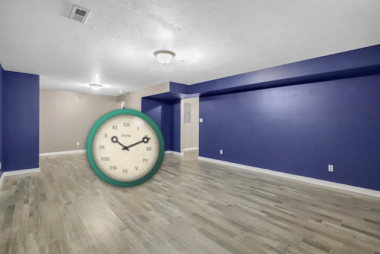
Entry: 10 h 11 min
